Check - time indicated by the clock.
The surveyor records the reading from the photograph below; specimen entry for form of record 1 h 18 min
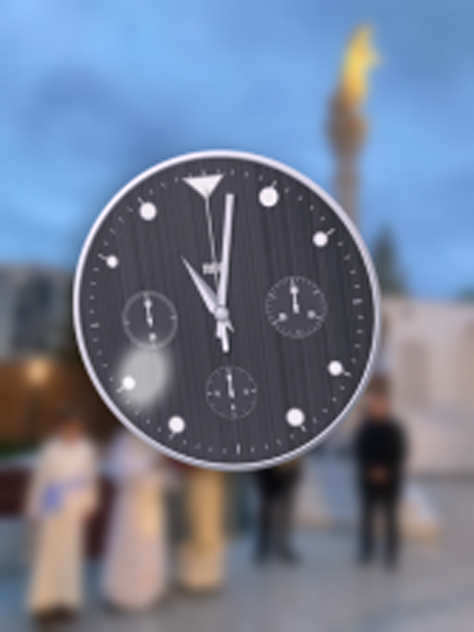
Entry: 11 h 02 min
